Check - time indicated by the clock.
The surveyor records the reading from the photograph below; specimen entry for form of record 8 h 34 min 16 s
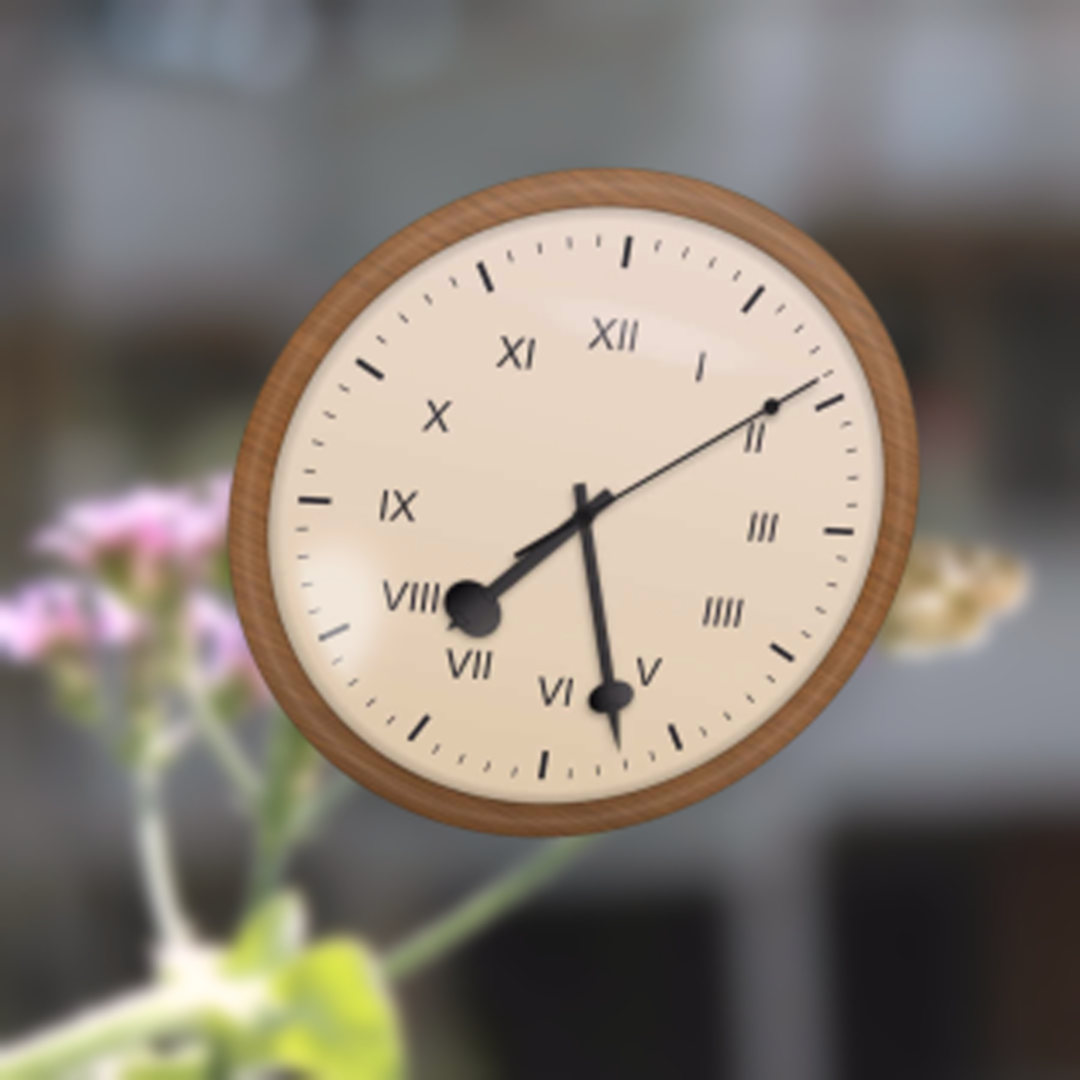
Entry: 7 h 27 min 09 s
